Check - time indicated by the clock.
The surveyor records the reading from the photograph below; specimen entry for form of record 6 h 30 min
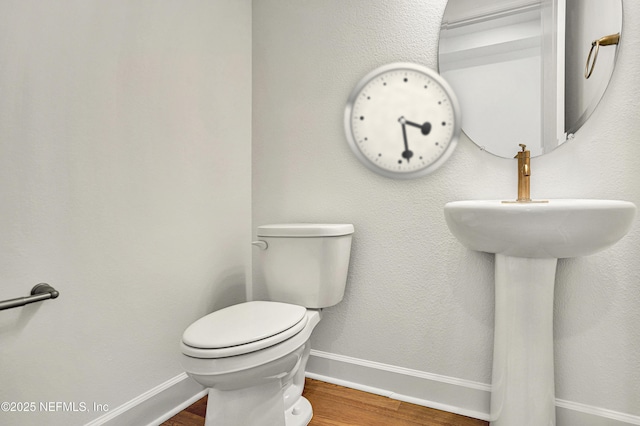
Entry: 3 h 28 min
